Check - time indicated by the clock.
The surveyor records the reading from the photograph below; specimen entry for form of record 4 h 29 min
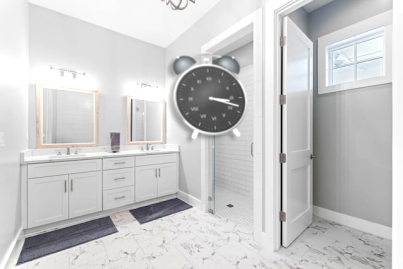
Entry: 3 h 18 min
